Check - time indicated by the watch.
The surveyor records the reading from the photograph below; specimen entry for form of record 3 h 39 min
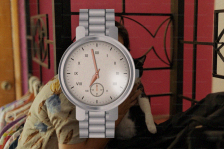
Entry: 6 h 58 min
